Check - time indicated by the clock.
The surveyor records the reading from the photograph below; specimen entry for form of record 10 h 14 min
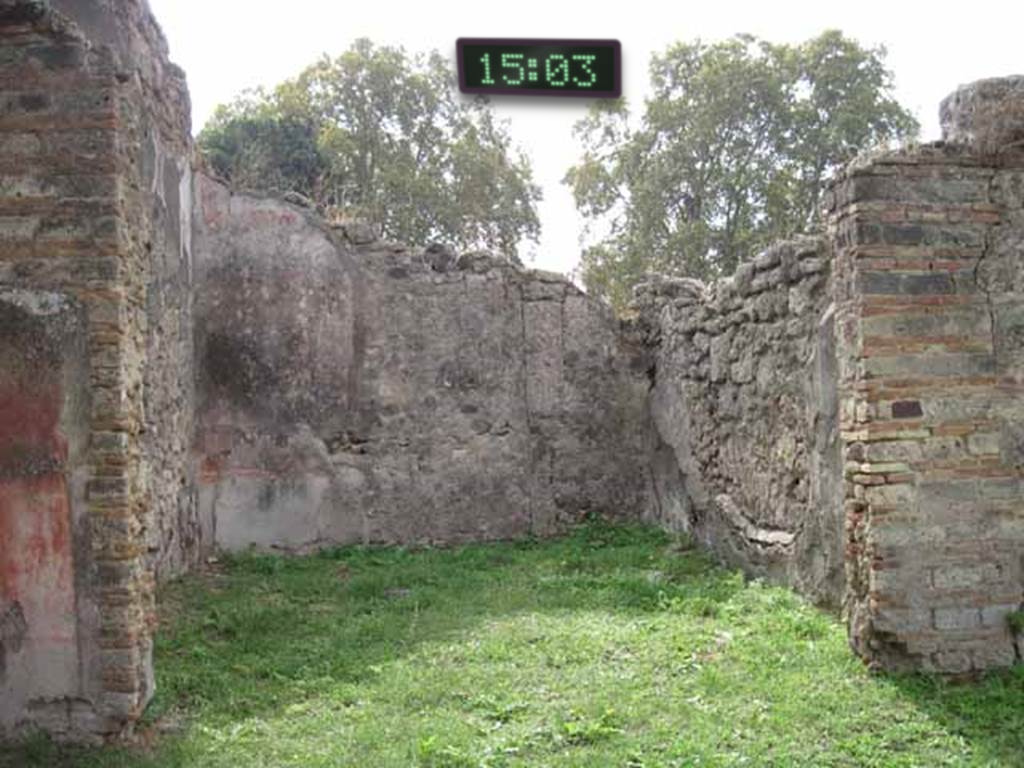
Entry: 15 h 03 min
